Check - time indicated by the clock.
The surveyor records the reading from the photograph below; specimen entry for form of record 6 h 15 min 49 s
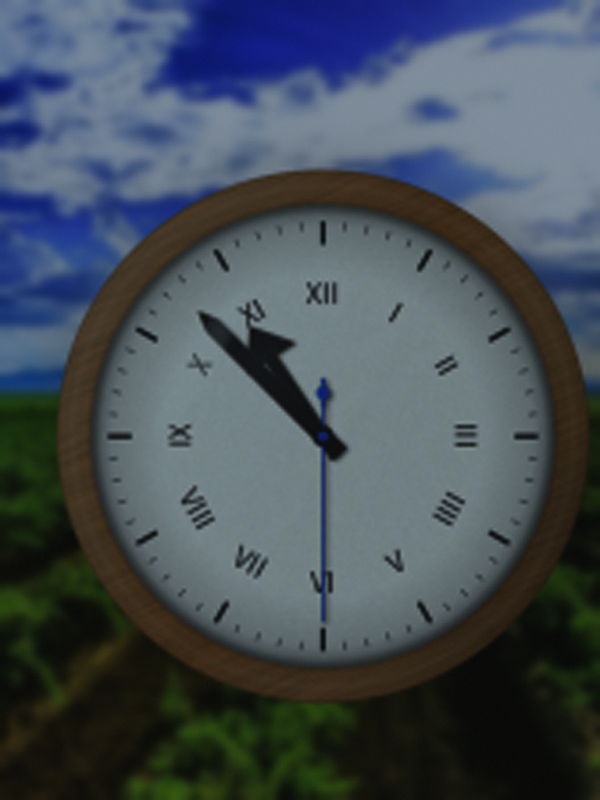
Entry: 10 h 52 min 30 s
